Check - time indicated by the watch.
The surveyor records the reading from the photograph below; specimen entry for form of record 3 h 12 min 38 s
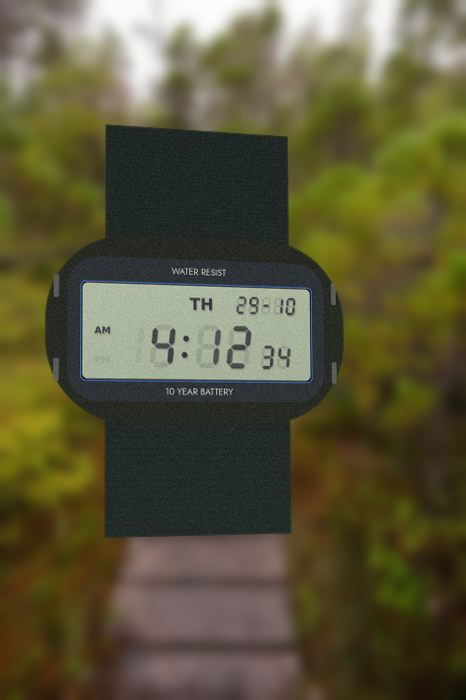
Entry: 4 h 12 min 34 s
